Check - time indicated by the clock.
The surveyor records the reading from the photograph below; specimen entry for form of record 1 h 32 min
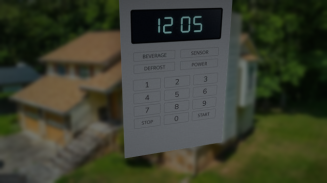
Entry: 12 h 05 min
